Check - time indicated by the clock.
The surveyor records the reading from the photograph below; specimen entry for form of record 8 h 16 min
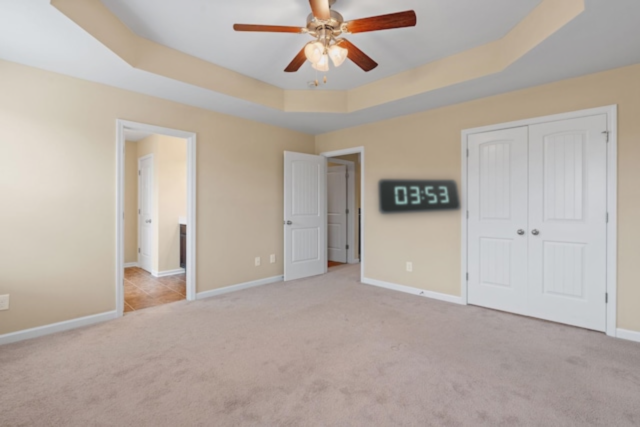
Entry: 3 h 53 min
